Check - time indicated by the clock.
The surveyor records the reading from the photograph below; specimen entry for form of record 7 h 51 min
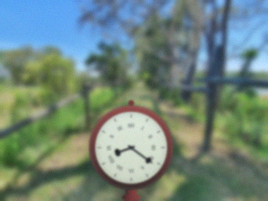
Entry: 8 h 21 min
